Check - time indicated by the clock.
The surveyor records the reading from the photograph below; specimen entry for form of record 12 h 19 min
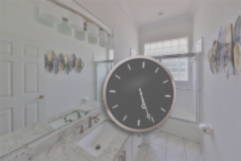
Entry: 5 h 26 min
